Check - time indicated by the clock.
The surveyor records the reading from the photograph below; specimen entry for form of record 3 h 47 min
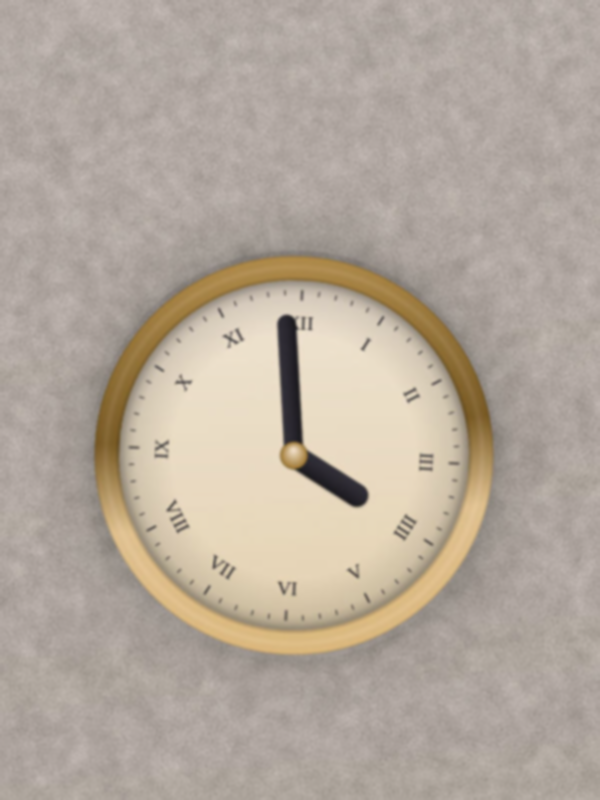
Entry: 3 h 59 min
